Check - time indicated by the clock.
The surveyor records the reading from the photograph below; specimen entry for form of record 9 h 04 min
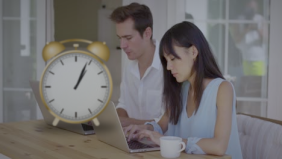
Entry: 1 h 04 min
